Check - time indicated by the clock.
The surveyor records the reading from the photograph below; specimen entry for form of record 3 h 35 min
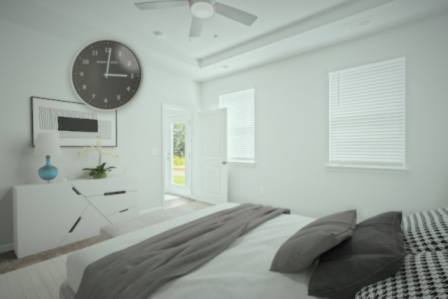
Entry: 3 h 01 min
